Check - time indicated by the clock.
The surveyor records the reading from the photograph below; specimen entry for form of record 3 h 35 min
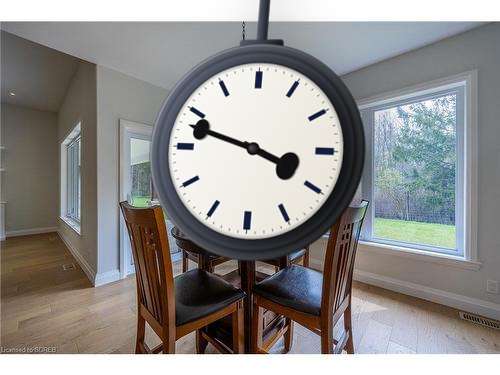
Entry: 3 h 48 min
